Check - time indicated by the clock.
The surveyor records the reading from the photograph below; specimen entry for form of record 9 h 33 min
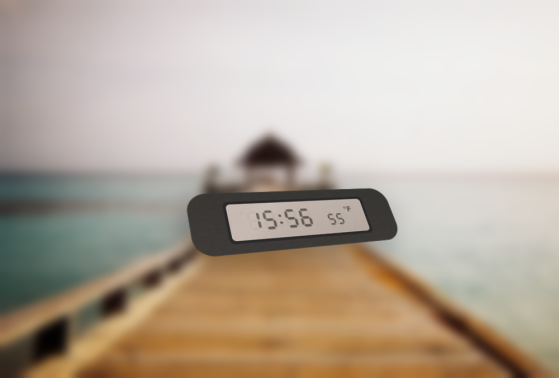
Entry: 15 h 56 min
